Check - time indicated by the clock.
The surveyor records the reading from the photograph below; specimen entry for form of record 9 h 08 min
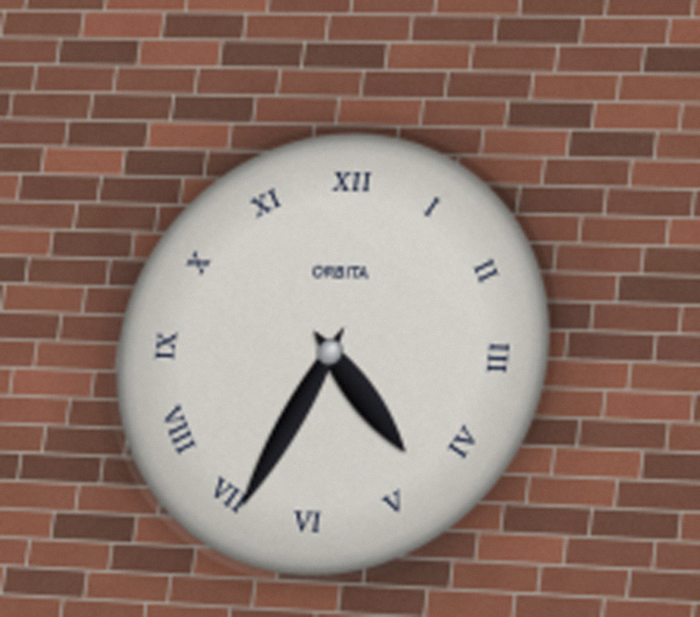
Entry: 4 h 34 min
